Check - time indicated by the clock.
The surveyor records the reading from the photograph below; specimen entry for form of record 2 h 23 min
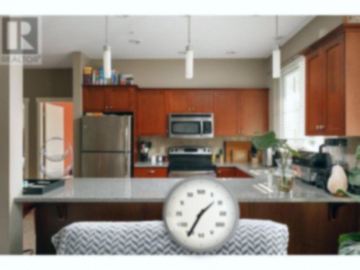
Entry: 1 h 35 min
